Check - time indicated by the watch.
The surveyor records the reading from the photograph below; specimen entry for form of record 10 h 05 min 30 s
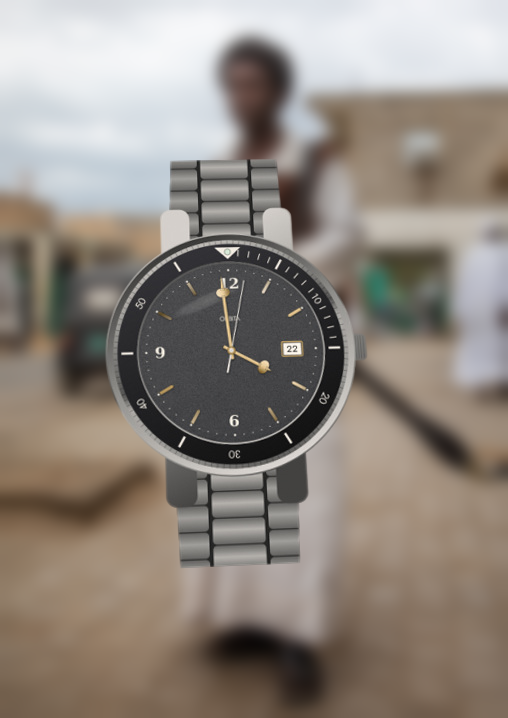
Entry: 3 h 59 min 02 s
